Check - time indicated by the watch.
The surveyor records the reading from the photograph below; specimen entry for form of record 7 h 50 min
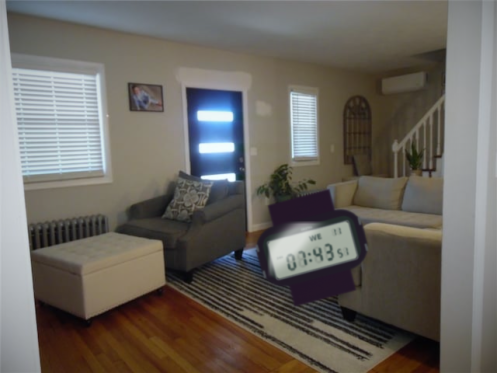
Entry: 7 h 43 min
